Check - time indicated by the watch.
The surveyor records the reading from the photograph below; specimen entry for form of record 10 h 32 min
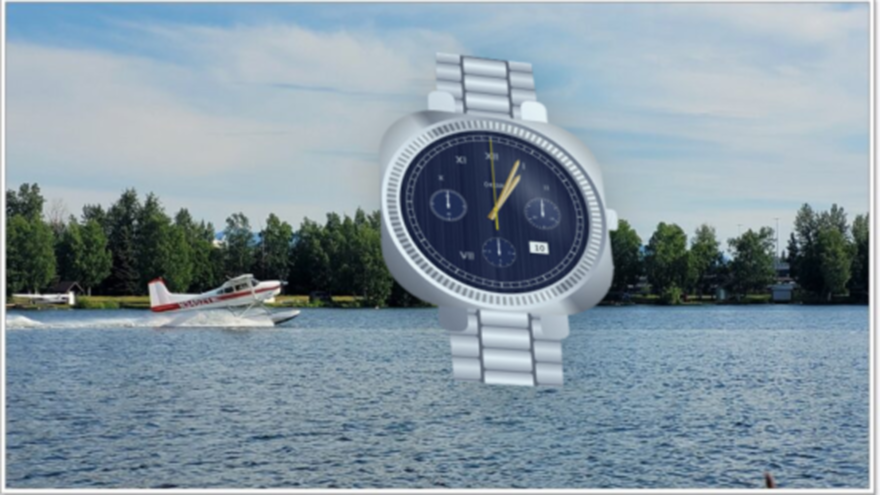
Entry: 1 h 04 min
